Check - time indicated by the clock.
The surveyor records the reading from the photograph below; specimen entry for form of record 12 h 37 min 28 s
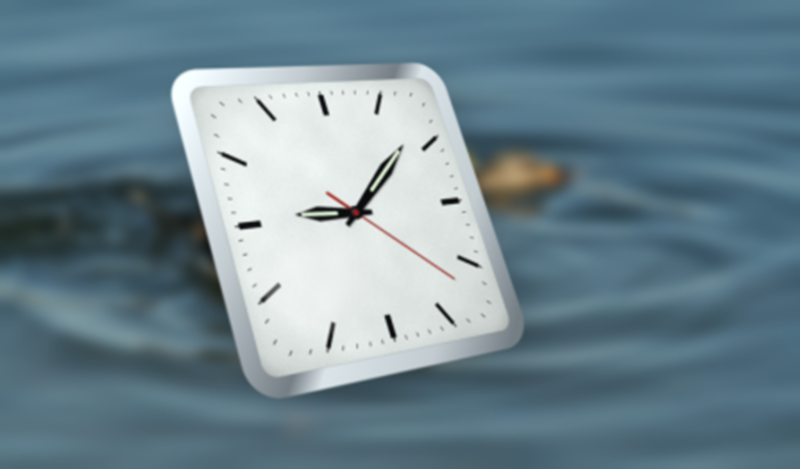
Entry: 9 h 08 min 22 s
